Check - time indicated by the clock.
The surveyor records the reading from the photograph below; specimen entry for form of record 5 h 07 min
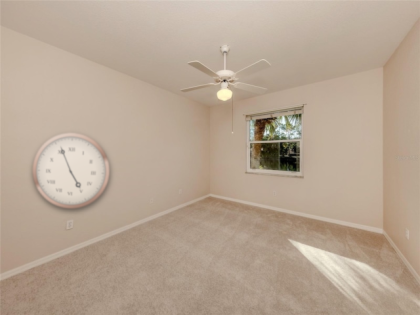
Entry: 4 h 56 min
